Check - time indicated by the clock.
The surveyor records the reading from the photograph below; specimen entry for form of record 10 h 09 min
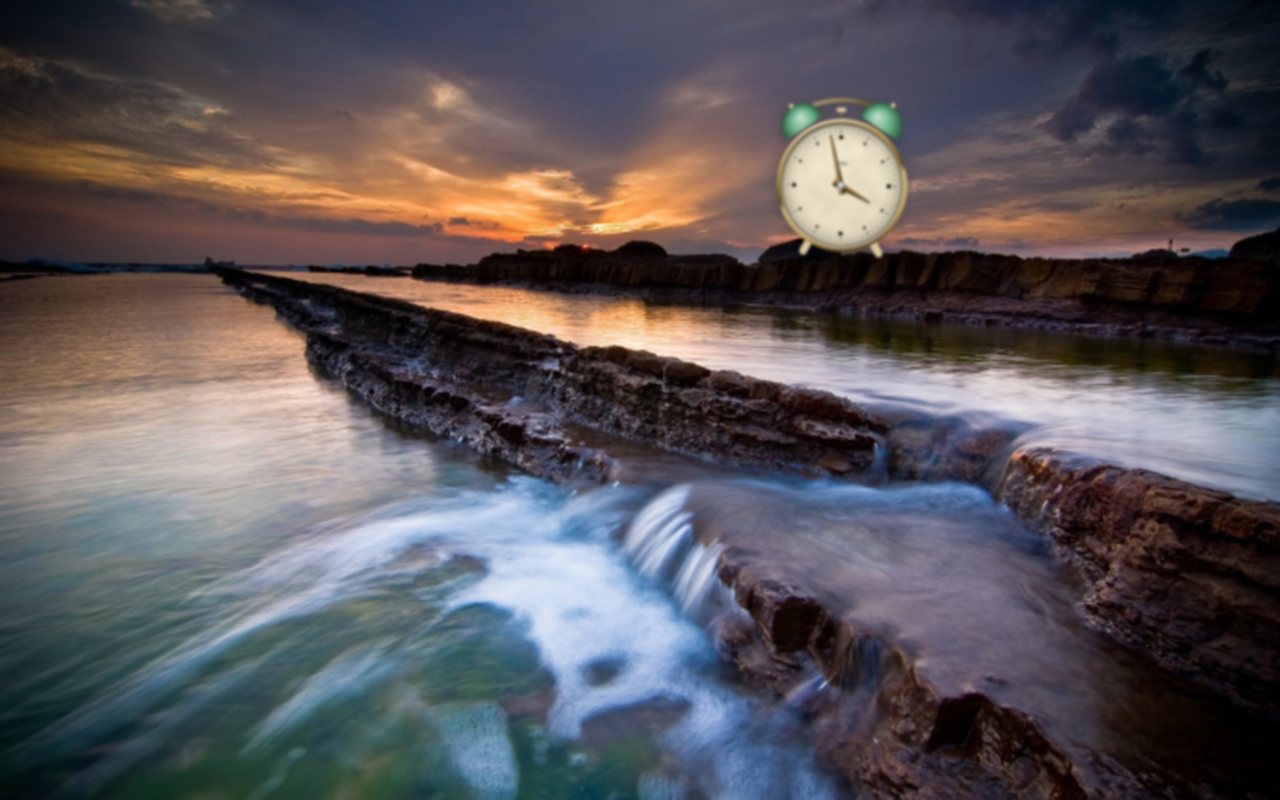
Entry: 3 h 58 min
